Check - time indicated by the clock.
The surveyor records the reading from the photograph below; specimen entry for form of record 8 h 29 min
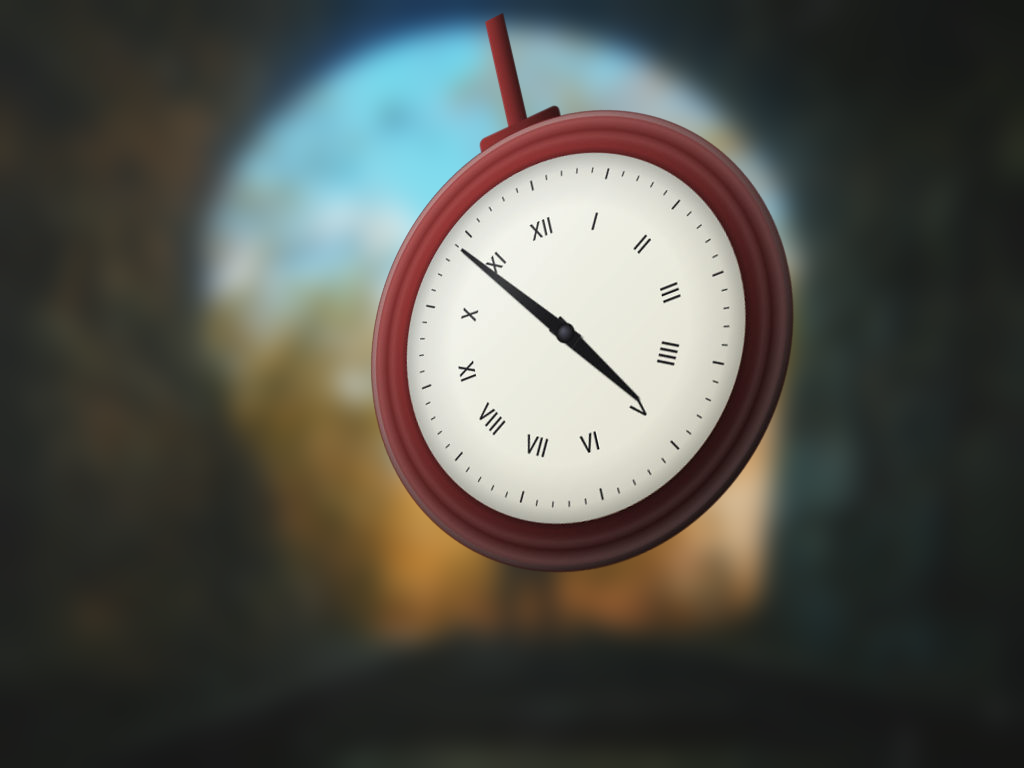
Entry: 4 h 54 min
